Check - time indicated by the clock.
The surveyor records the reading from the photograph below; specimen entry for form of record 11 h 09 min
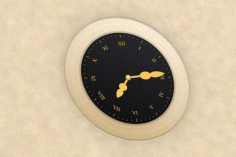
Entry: 7 h 14 min
